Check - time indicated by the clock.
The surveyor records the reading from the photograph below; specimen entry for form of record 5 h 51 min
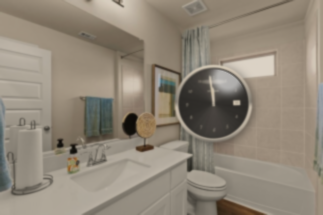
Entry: 11 h 59 min
